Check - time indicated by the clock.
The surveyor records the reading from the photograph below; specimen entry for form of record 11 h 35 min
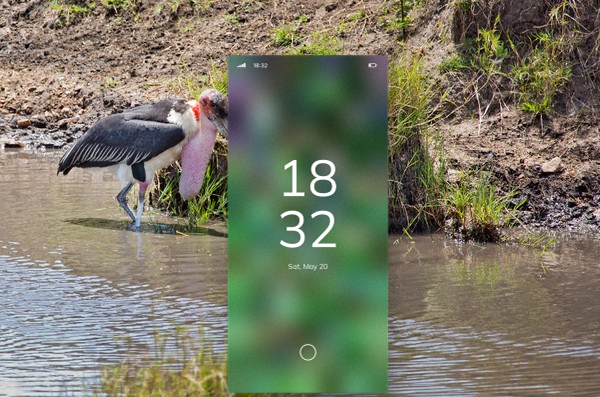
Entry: 18 h 32 min
